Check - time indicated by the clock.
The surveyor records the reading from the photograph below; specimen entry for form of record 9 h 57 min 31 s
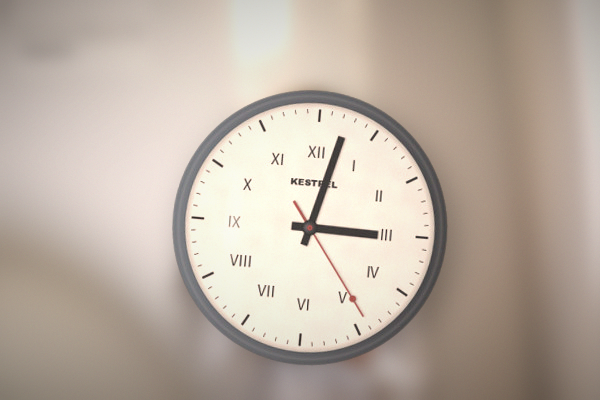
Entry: 3 h 02 min 24 s
